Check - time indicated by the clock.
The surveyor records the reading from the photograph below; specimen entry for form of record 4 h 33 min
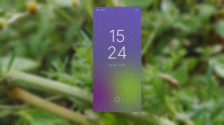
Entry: 15 h 24 min
